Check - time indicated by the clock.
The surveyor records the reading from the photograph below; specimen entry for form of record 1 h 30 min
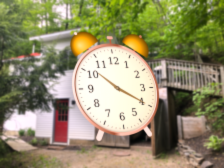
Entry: 10 h 20 min
